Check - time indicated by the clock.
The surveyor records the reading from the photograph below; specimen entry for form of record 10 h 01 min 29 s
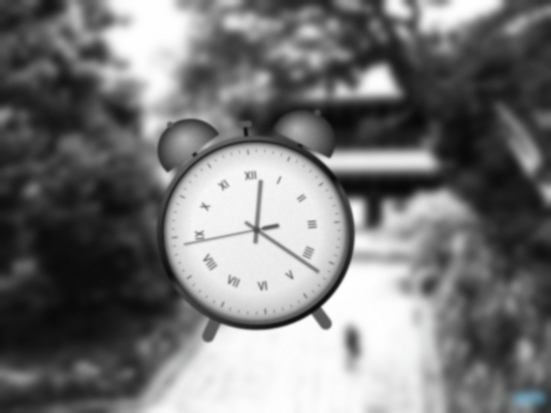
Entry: 12 h 21 min 44 s
